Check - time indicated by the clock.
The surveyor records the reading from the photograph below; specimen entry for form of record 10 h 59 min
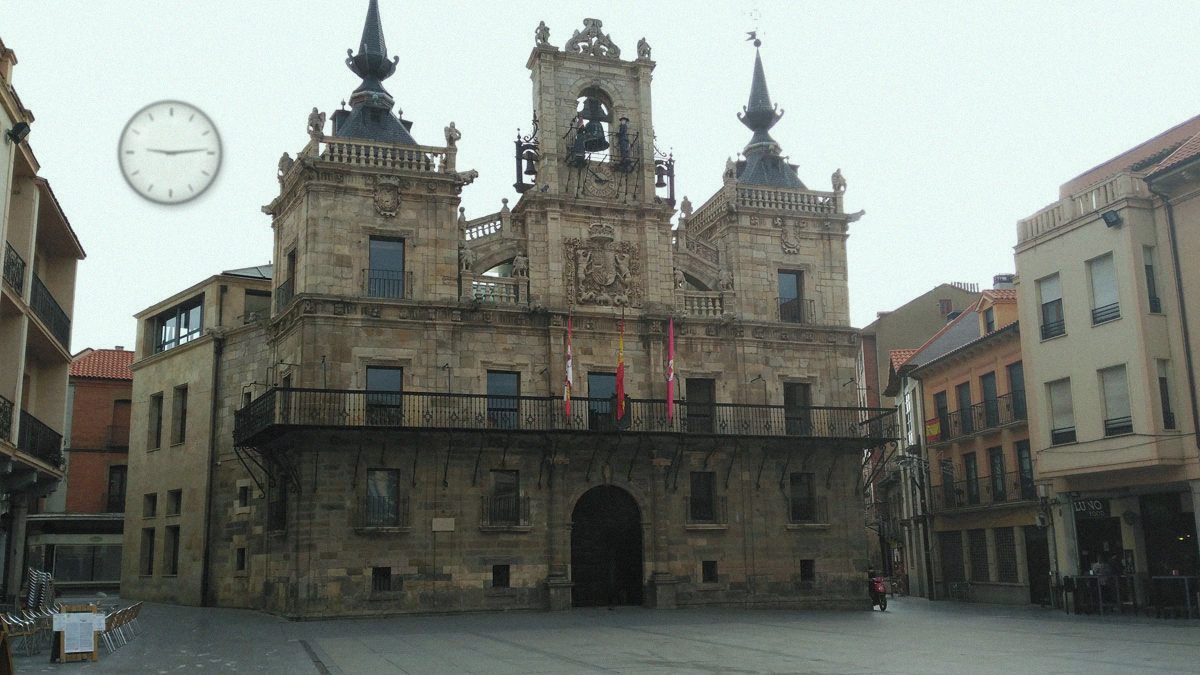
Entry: 9 h 14 min
